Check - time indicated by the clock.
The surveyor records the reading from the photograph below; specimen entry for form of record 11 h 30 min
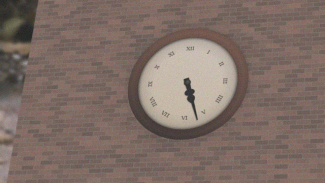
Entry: 5 h 27 min
